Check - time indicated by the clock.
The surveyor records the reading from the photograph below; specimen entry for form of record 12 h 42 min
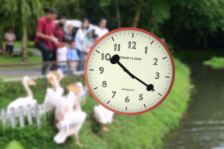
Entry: 10 h 20 min
